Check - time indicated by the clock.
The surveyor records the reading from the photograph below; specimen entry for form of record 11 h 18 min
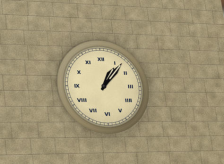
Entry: 1 h 07 min
